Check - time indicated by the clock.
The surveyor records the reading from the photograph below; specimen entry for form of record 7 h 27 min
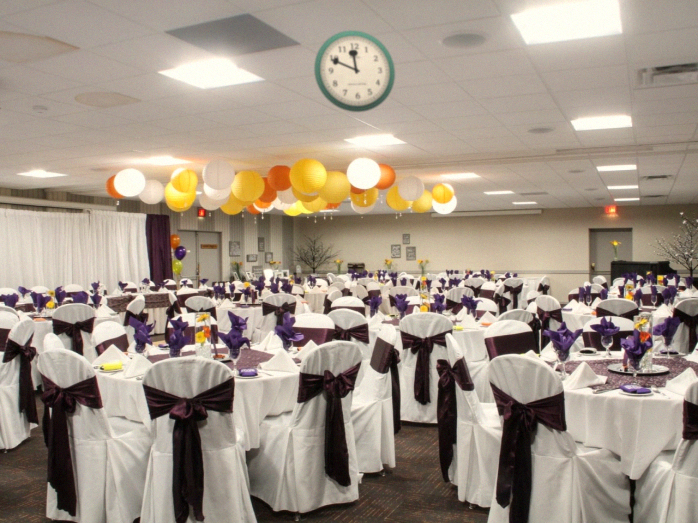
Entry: 11 h 49 min
